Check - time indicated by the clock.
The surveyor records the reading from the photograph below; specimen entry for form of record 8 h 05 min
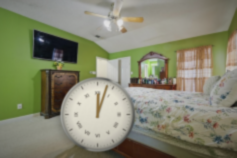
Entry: 12 h 03 min
